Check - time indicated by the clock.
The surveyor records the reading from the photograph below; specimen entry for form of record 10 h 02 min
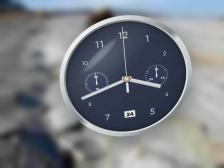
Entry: 3 h 42 min
